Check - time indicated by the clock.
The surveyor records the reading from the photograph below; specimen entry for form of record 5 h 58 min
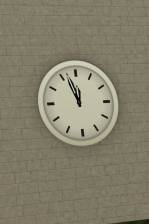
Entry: 11 h 57 min
